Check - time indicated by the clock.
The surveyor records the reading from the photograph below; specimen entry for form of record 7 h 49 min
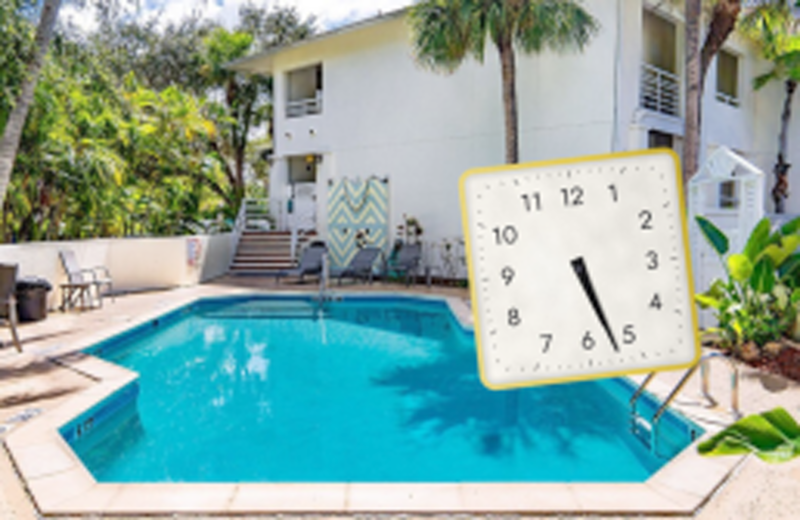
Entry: 5 h 27 min
